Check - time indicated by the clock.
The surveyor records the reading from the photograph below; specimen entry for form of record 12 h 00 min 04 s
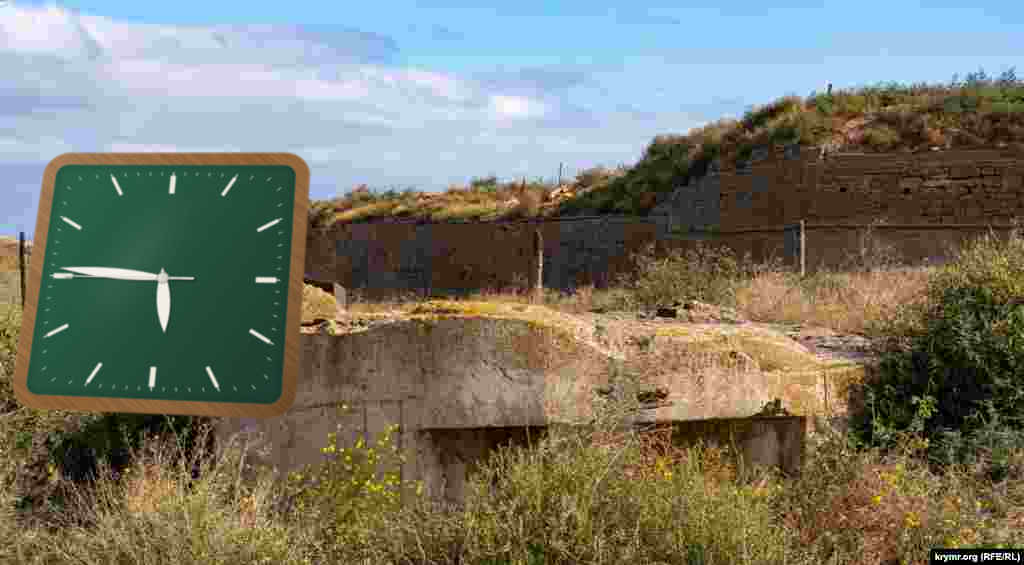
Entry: 5 h 45 min 45 s
